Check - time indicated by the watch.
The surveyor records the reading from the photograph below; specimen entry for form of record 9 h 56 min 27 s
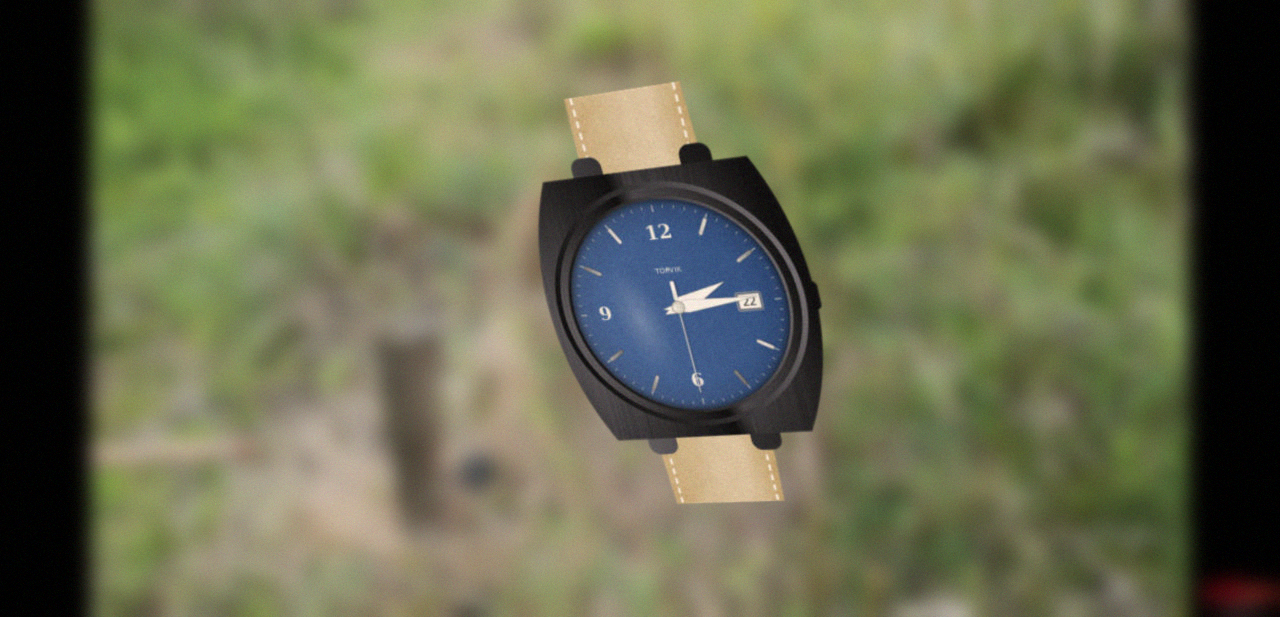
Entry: 2 h 14 min 30 s
